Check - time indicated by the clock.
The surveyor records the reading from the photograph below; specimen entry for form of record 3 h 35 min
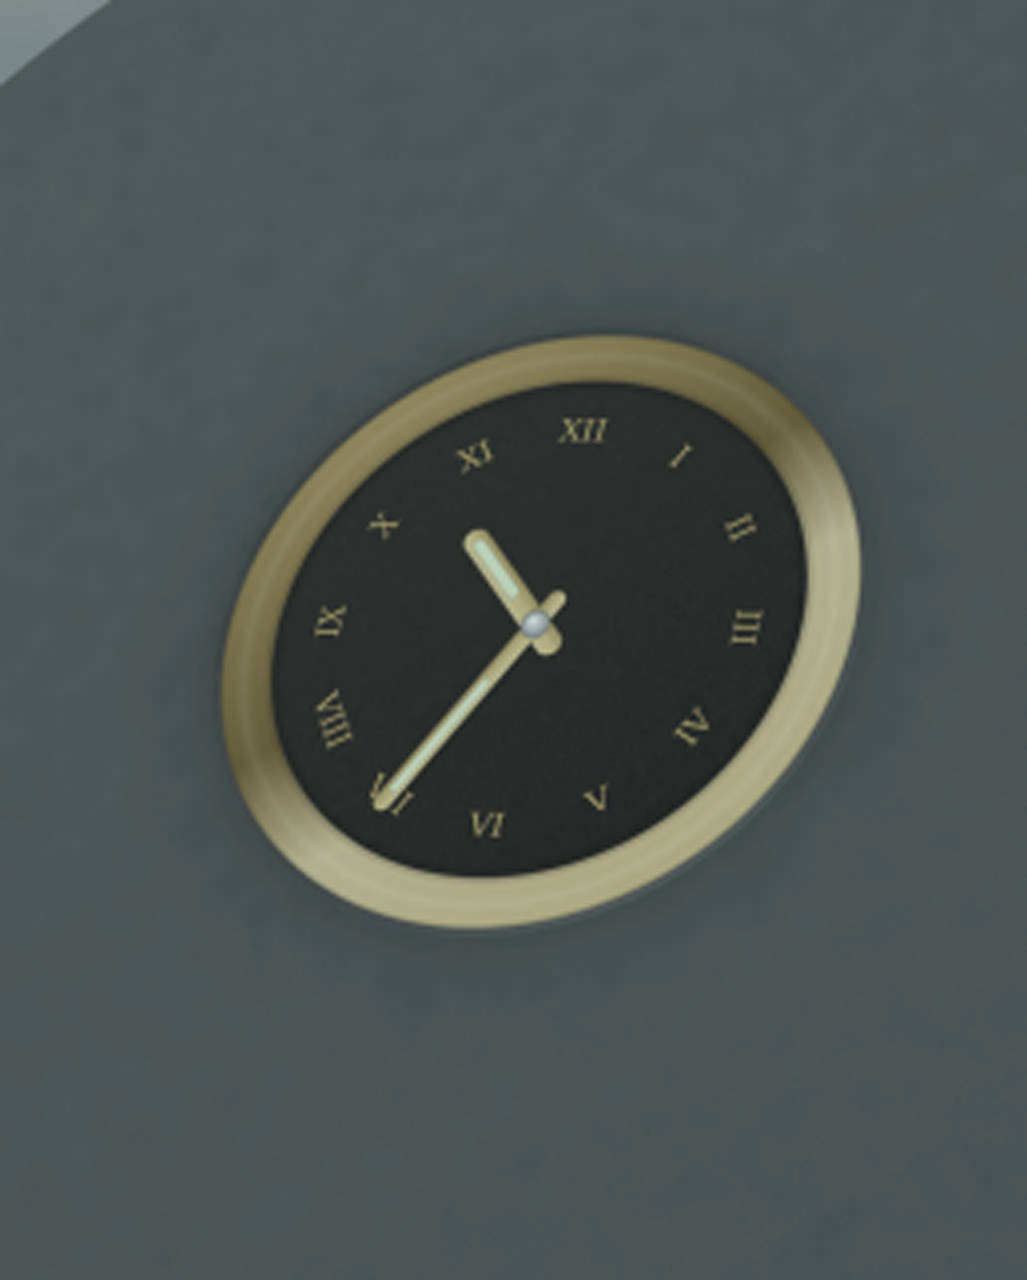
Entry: 10 h 35 min
